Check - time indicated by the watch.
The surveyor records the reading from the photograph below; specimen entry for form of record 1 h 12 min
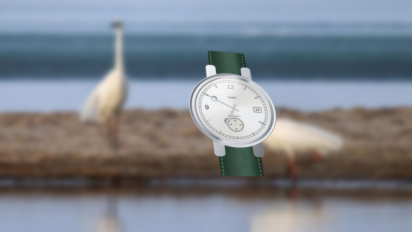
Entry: 6 h 50 min
